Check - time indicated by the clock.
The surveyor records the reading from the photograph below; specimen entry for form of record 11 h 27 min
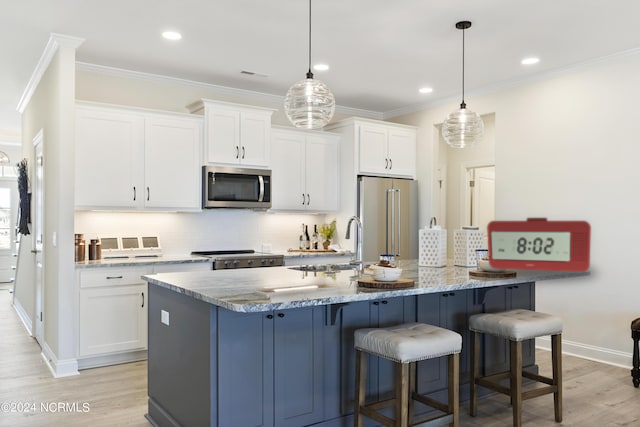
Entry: 8 h 02 min
